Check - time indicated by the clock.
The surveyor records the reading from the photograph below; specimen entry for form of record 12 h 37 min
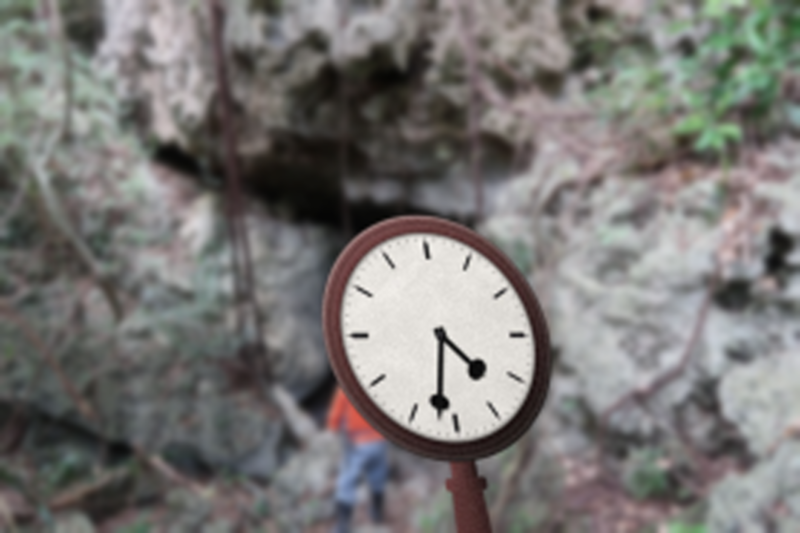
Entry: 4 h 32 min
